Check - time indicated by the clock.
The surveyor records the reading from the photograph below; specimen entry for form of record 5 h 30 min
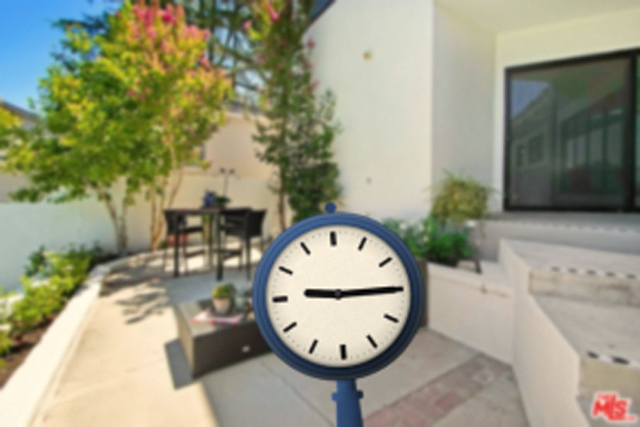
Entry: 9 h 15 min
